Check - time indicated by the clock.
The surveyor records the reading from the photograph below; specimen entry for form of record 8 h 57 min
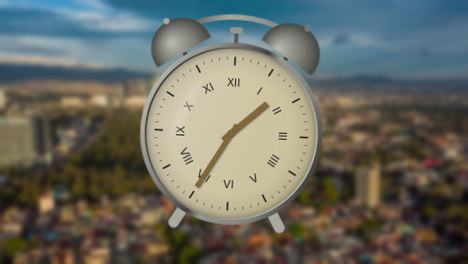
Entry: 1 h 35 min
